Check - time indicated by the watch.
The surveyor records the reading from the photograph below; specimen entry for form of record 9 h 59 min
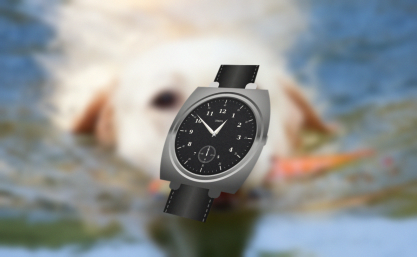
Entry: 12 h 51 min
